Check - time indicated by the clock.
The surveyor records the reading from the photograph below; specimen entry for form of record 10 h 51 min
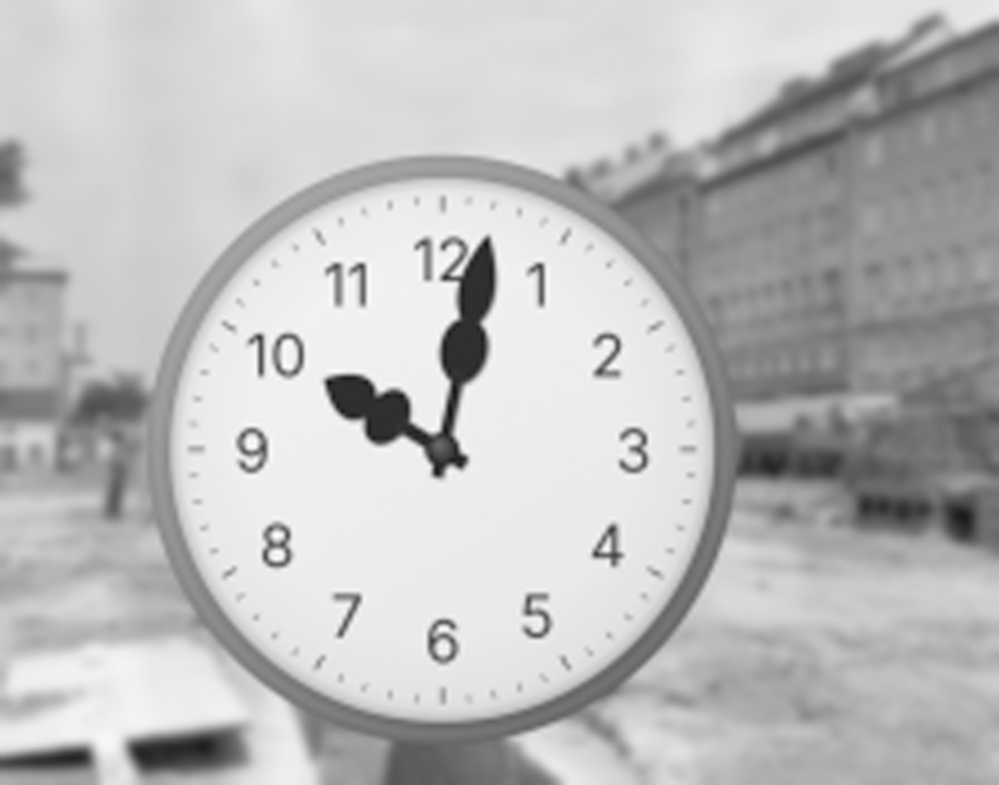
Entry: 10 h 02 min
